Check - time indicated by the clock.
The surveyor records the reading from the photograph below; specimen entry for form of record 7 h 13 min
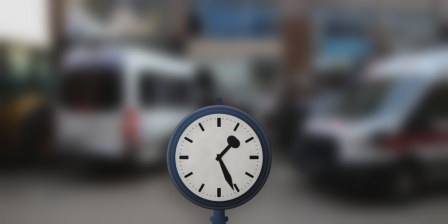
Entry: 1 h 26 min
